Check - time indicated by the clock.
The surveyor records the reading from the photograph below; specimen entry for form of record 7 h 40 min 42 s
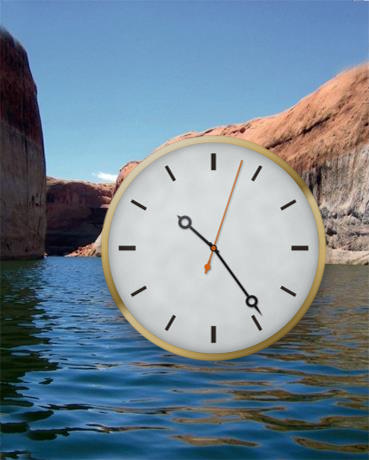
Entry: 10 h 24 min 03 s
